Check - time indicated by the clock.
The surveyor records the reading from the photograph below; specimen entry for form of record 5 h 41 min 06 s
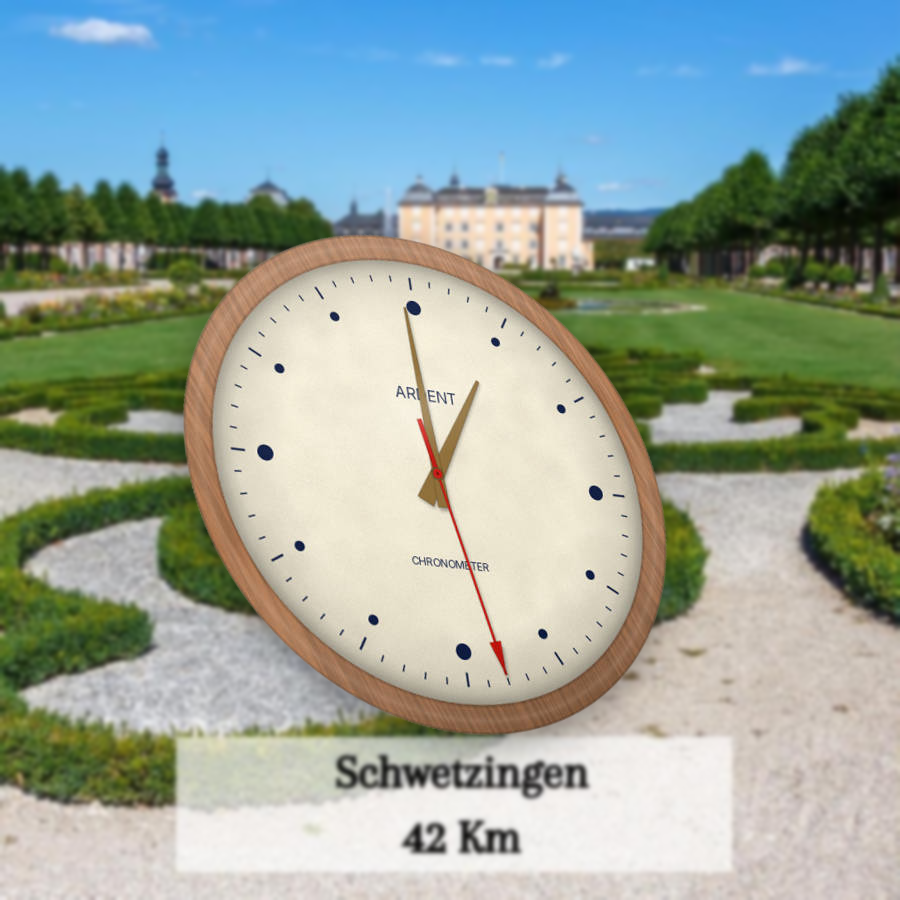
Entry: 12 h 59 min 28 s
